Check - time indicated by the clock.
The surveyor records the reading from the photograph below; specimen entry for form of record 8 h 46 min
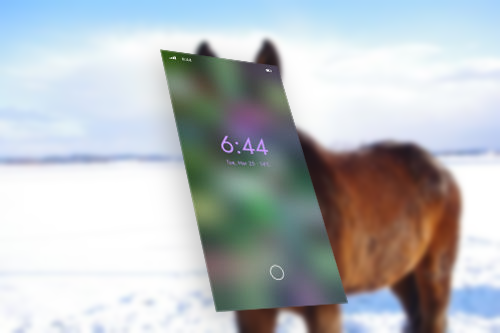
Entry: 6 h 44 min
